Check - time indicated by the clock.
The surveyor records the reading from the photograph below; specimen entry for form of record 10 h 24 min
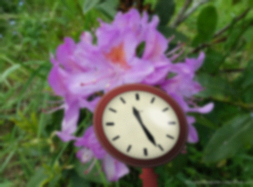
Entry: 11 h 26 min
